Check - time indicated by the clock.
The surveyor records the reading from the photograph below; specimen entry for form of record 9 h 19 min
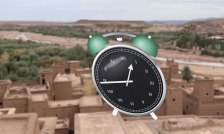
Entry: 12 h 44 min
